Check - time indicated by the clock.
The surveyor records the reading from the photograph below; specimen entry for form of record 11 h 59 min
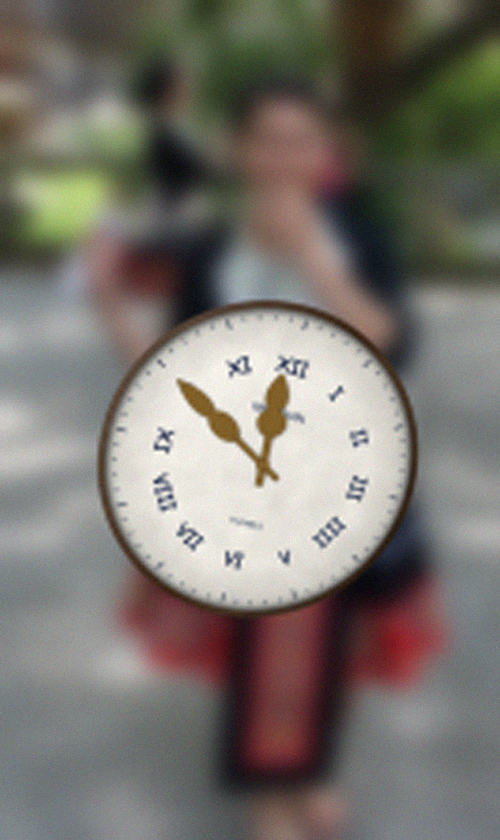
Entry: 11 h 50 min
